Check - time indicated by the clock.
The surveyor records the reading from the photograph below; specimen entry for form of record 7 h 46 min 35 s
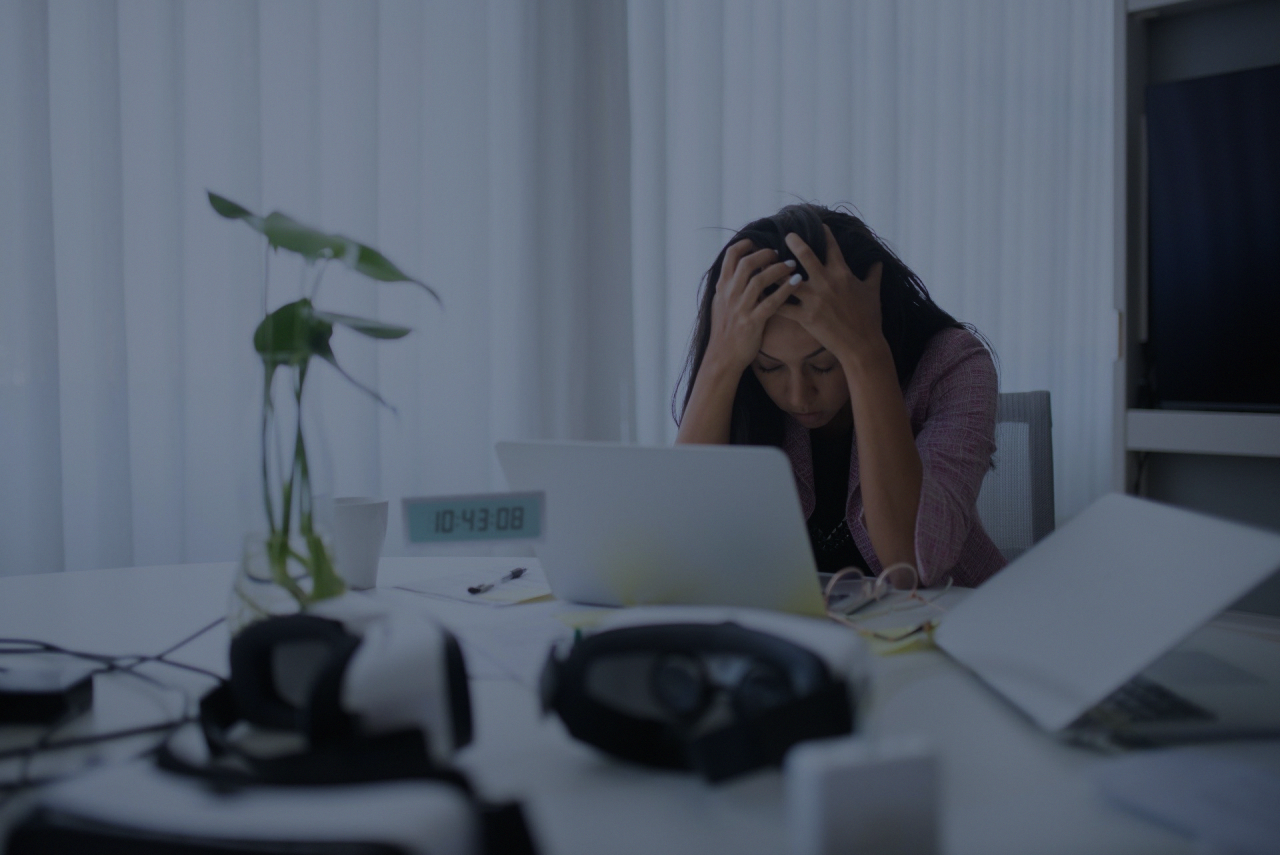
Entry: 10 h 43 min 08 s
